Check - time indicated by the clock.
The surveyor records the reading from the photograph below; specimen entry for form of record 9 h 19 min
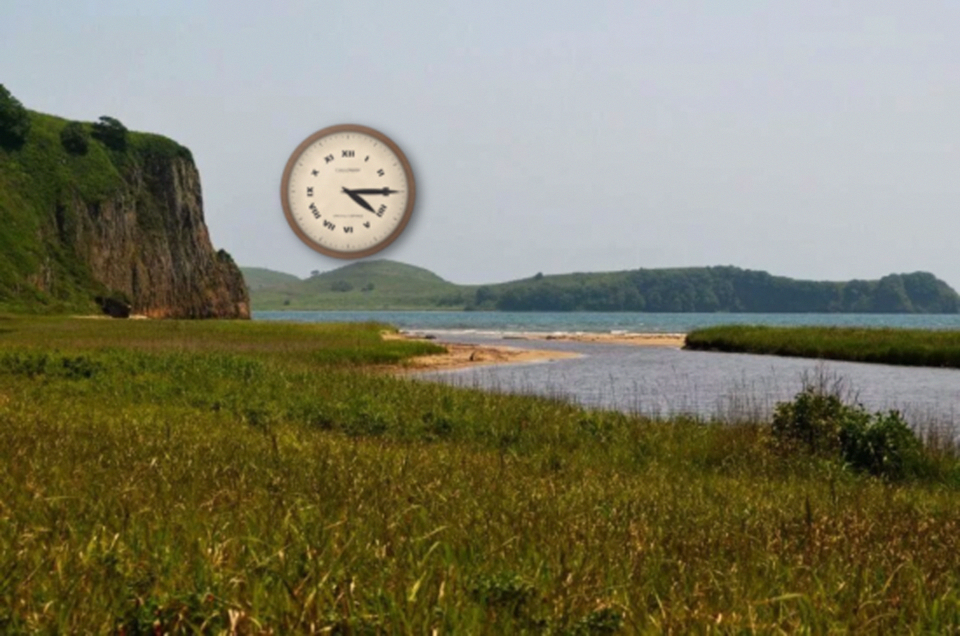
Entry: 4 h 15 min
